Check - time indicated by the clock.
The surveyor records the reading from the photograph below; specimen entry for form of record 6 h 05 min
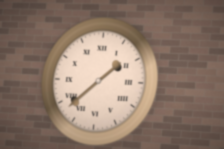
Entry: 1 h 38 min
